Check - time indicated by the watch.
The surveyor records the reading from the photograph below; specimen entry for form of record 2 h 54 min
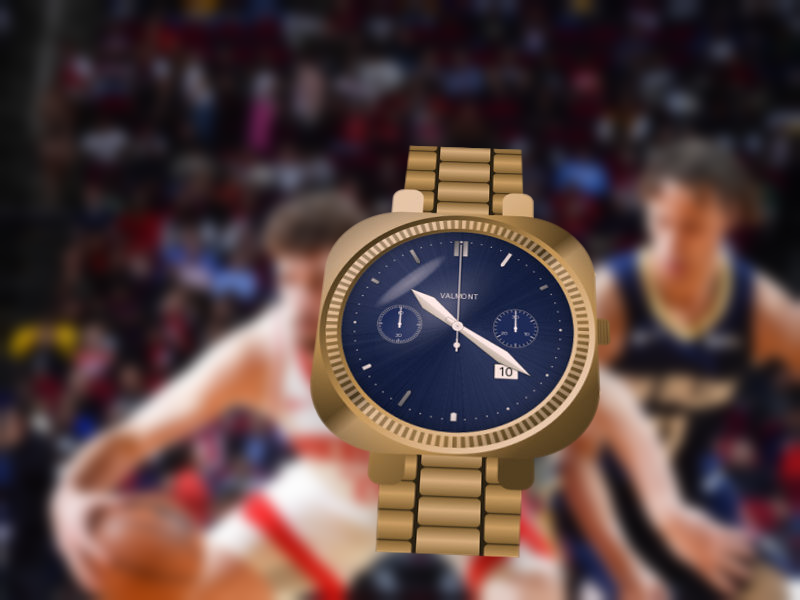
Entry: 10 h 21 min
